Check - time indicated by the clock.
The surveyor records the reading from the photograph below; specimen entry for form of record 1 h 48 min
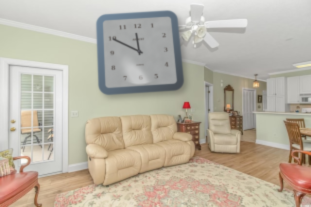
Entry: 11 h 50 min
